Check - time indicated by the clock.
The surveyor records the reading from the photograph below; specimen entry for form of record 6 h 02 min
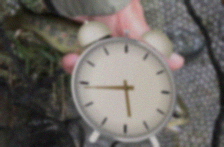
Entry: 5 h 44 min
